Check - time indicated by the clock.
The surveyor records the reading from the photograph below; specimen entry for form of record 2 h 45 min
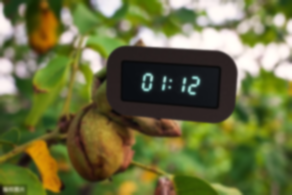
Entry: 1 h 12 min
